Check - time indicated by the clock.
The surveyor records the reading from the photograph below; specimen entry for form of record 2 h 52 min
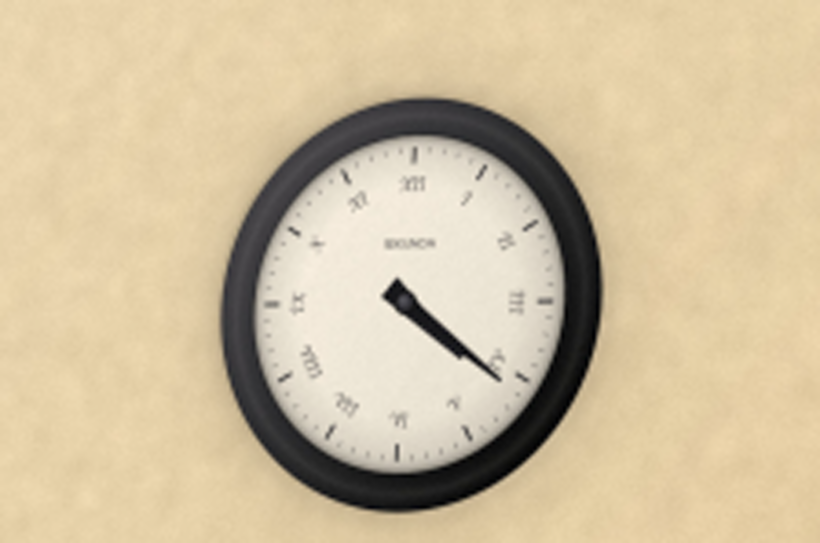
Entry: 4 h 21 min
